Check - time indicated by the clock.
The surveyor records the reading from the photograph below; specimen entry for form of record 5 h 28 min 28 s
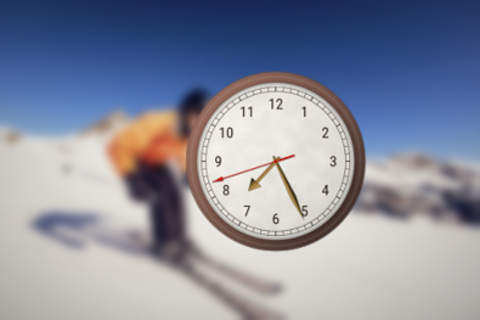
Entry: 7 h 25 min 42 s
